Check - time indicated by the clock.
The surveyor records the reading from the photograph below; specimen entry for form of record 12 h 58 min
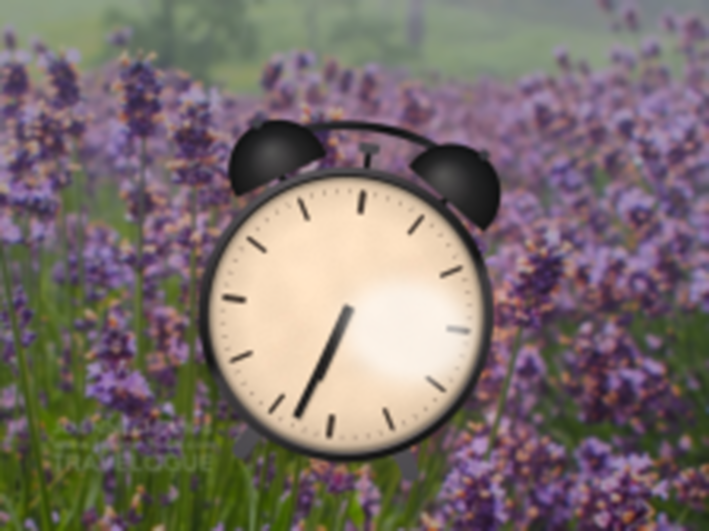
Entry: 6 h 33 min
